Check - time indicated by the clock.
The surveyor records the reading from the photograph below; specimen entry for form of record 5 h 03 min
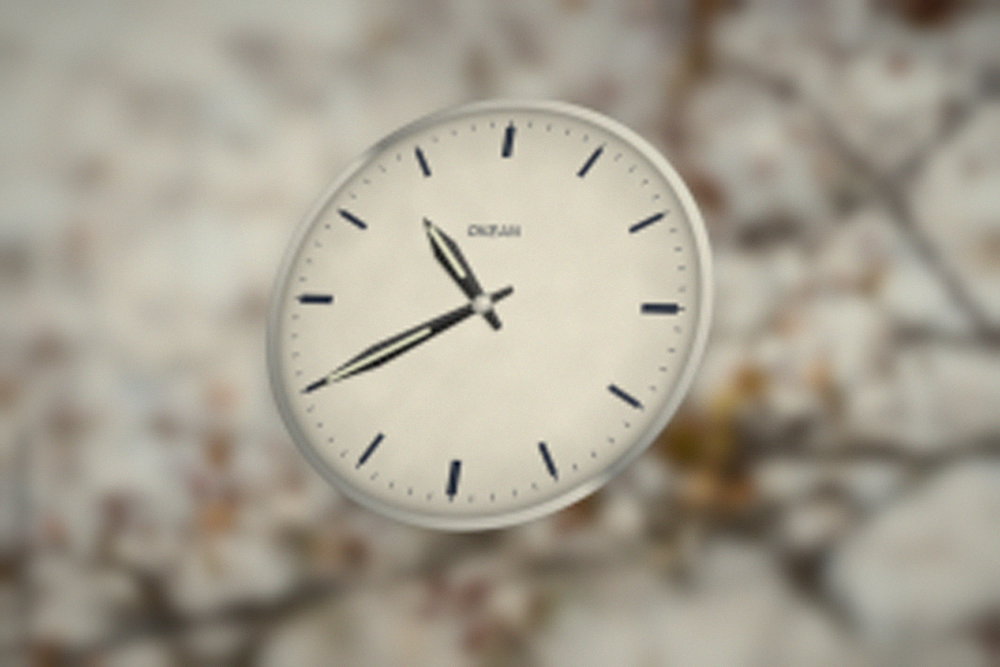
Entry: 10 h 40 min
